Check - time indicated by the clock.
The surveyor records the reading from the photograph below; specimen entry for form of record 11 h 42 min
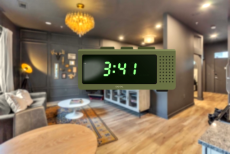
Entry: 3 h 41 min
